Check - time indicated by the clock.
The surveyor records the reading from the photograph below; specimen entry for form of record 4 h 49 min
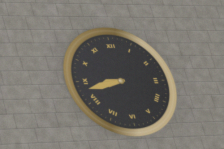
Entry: 8 h 43 min
